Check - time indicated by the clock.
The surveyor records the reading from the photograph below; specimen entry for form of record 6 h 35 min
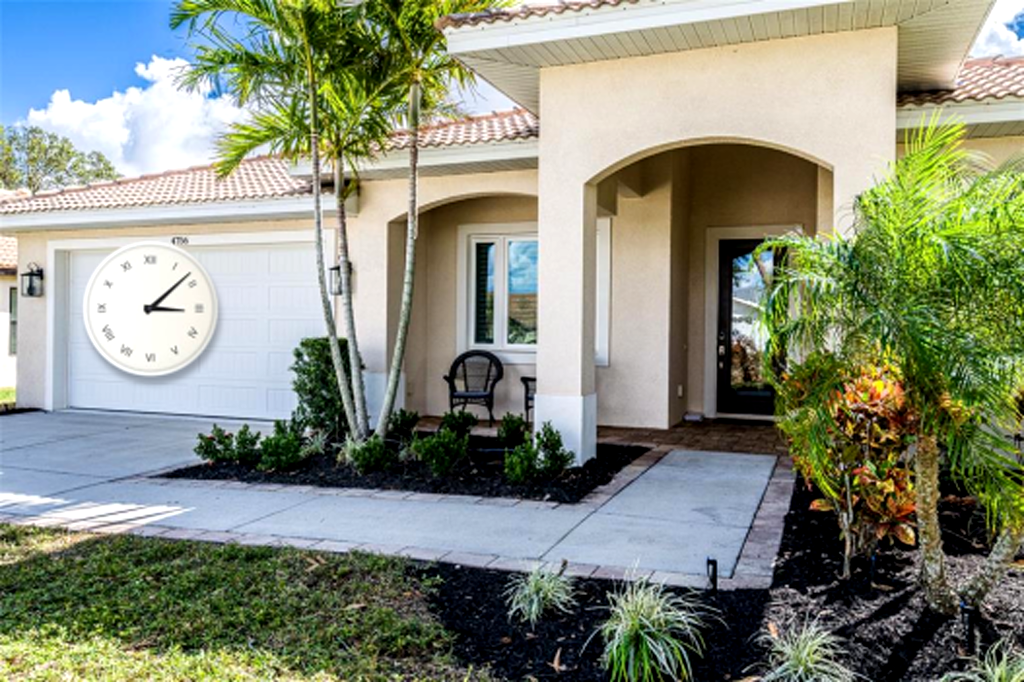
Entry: 3 h 08 min
